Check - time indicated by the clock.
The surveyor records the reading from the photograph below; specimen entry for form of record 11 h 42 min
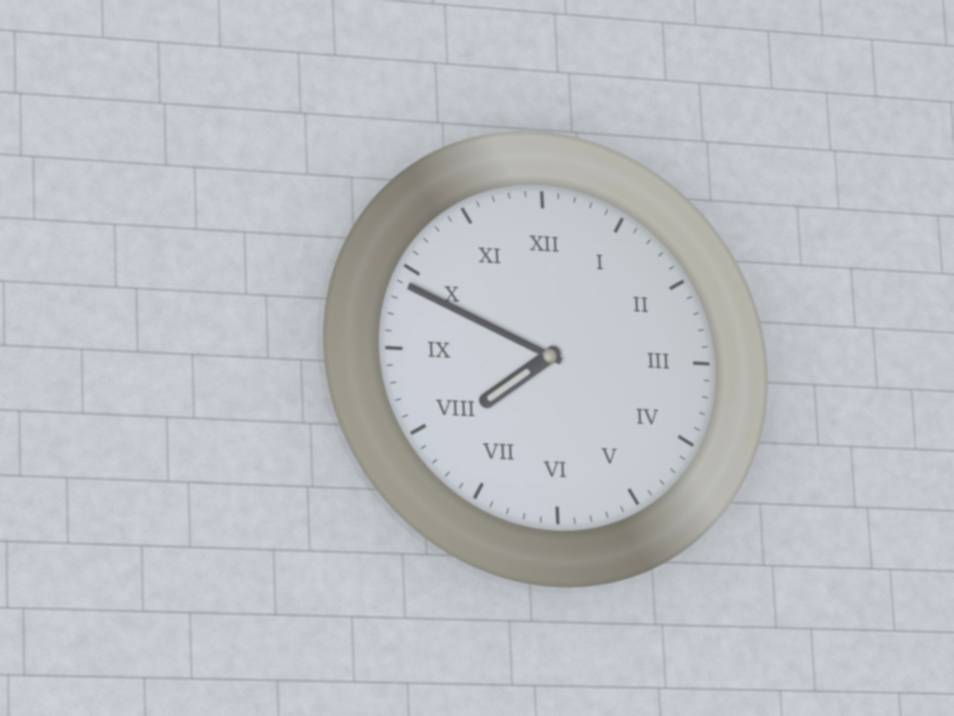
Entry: 7 h 49 min
